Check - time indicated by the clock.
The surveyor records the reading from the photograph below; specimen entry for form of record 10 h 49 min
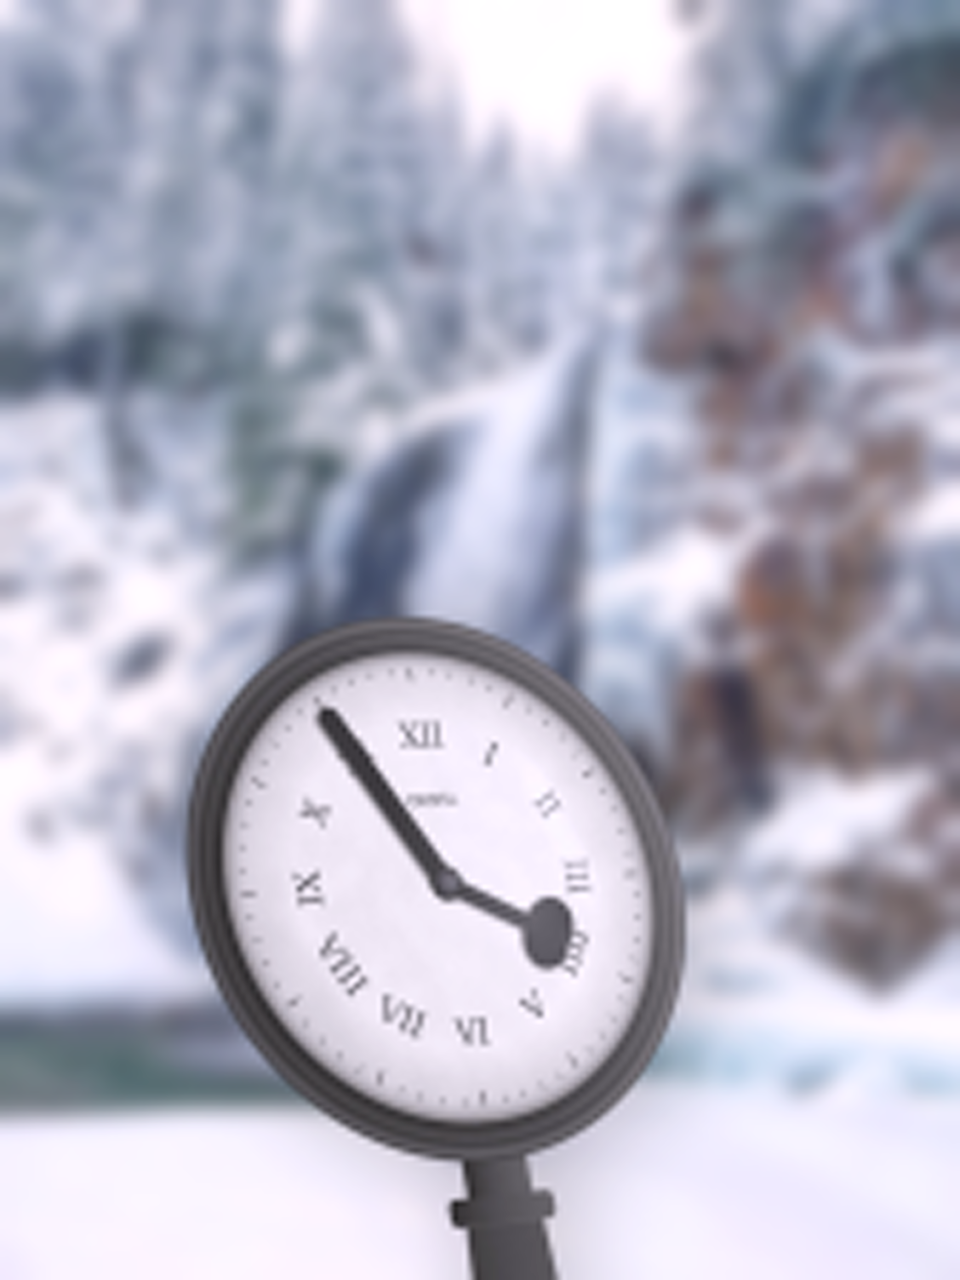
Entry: 3 h 55 min
